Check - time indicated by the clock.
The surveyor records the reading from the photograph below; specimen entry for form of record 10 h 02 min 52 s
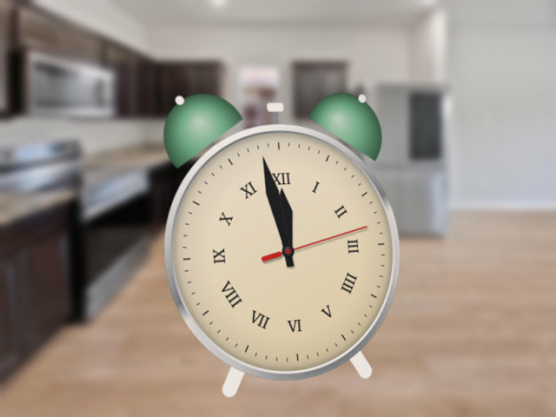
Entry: 11 h 58 min 13 s
